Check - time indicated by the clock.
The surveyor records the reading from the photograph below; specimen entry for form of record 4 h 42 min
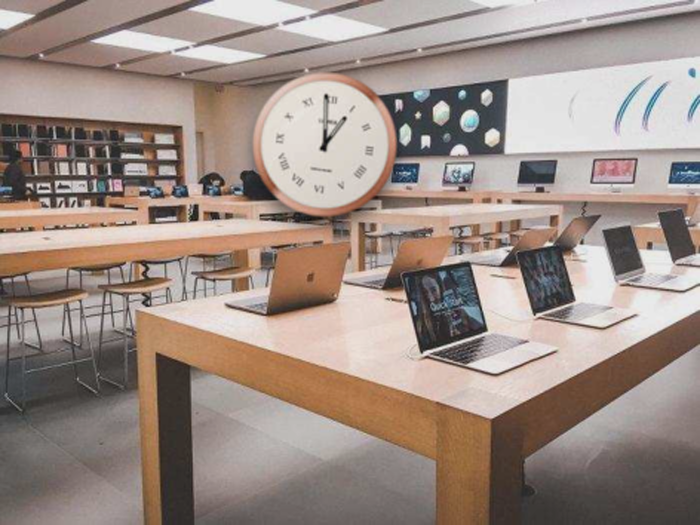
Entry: 12 h 59 min
